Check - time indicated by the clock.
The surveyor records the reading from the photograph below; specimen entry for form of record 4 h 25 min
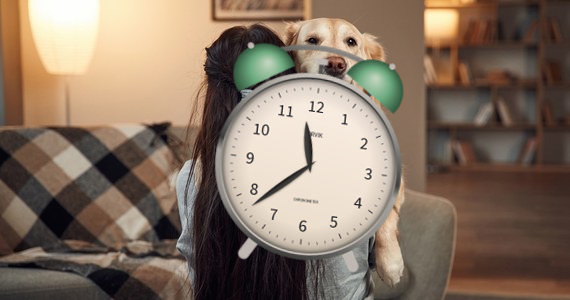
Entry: 11 h 38 min
